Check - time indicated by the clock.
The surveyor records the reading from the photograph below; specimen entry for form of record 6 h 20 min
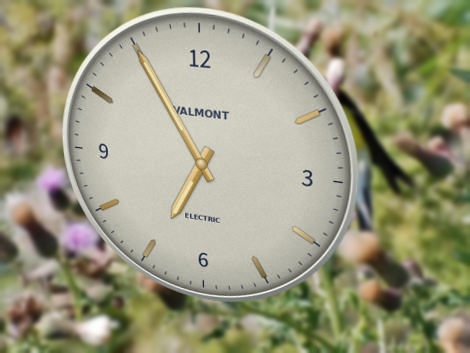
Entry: 6 h 55 min
